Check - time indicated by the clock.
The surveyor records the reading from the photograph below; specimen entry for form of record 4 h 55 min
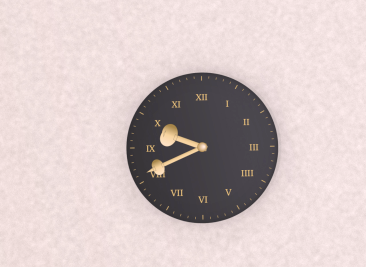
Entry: 9 h 41 min
